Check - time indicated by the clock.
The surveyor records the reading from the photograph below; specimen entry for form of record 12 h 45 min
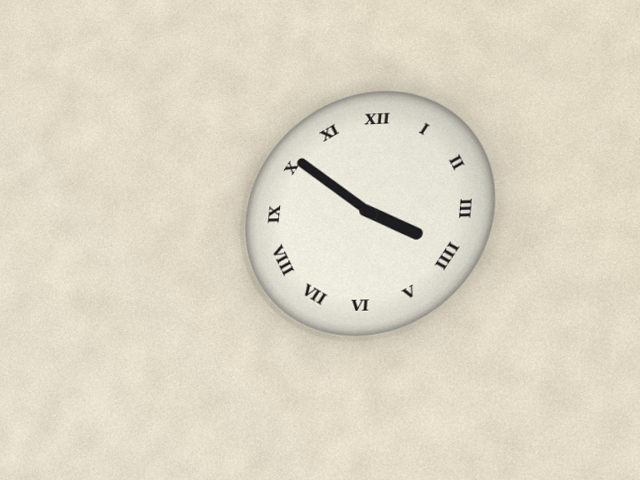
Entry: 3 h 51 min
